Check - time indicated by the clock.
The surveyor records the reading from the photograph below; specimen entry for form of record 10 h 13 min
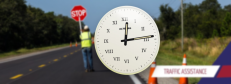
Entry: 12 h 14 min
